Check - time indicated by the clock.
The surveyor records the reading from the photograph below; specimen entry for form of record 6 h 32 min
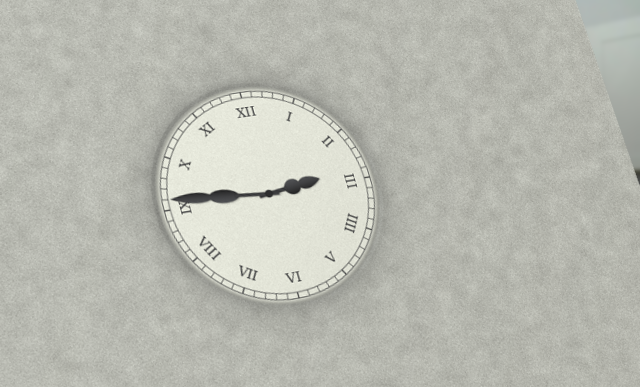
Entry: 2 h 46 min
